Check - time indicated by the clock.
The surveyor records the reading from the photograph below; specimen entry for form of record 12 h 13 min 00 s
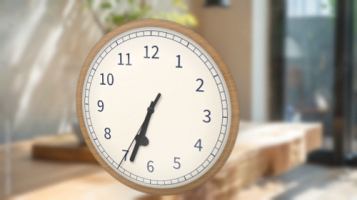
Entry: 6 h 33 min 35 s
